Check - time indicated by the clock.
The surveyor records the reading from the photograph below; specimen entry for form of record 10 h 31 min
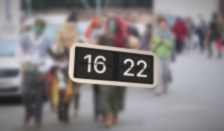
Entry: 16 h 22 min
